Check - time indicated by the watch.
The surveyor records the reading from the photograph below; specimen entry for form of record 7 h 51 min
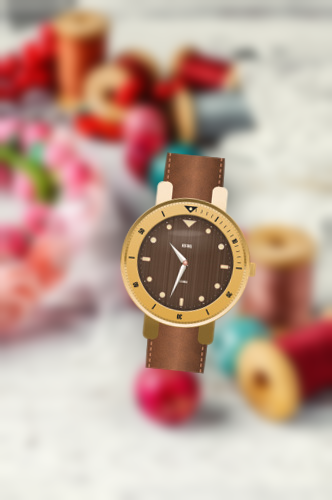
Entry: 10 h 33 min
